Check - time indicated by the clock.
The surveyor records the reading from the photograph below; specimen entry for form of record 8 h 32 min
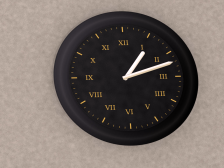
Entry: 1 h 12 min
